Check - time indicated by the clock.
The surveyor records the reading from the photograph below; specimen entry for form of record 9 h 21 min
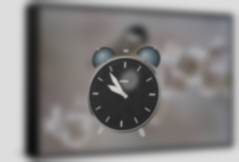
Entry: 9 h 54 min
